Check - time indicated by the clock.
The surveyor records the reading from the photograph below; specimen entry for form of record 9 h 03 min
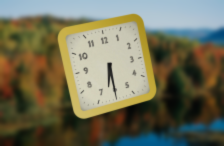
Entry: 6 h 30 min
